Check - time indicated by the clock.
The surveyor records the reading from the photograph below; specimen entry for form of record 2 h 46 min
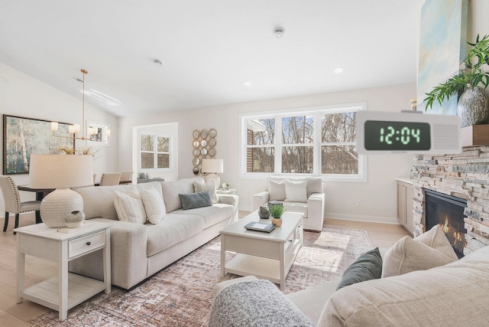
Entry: 12 h 04 min
